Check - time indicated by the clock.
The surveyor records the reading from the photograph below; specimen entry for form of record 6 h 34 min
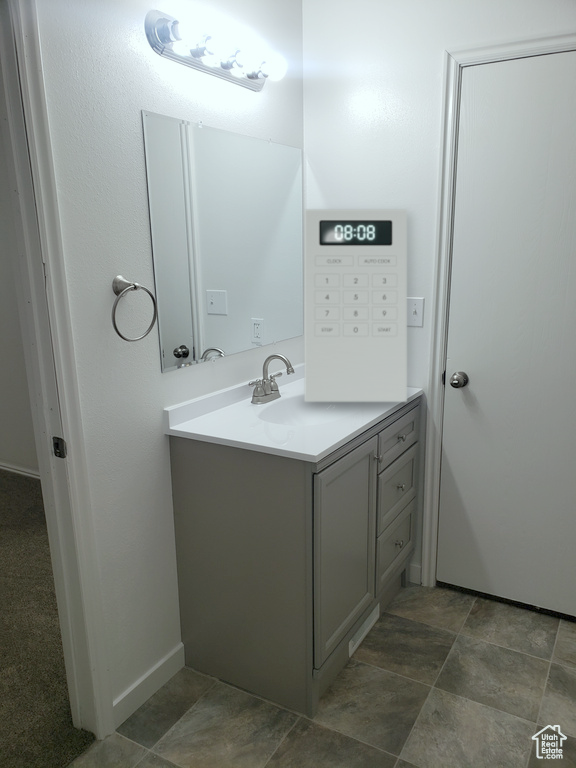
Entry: 8 h 08 min
